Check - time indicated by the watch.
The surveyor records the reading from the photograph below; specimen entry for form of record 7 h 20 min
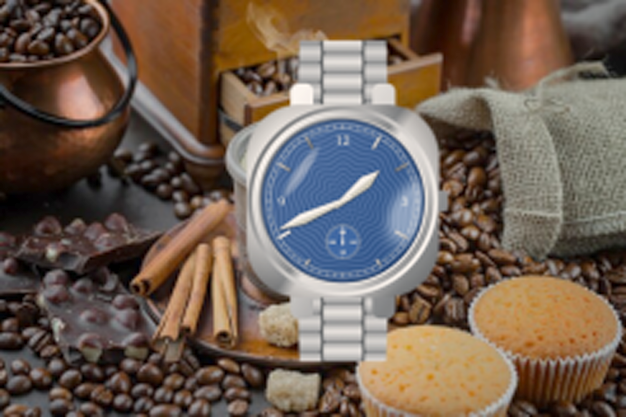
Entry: 1 h 41 min
